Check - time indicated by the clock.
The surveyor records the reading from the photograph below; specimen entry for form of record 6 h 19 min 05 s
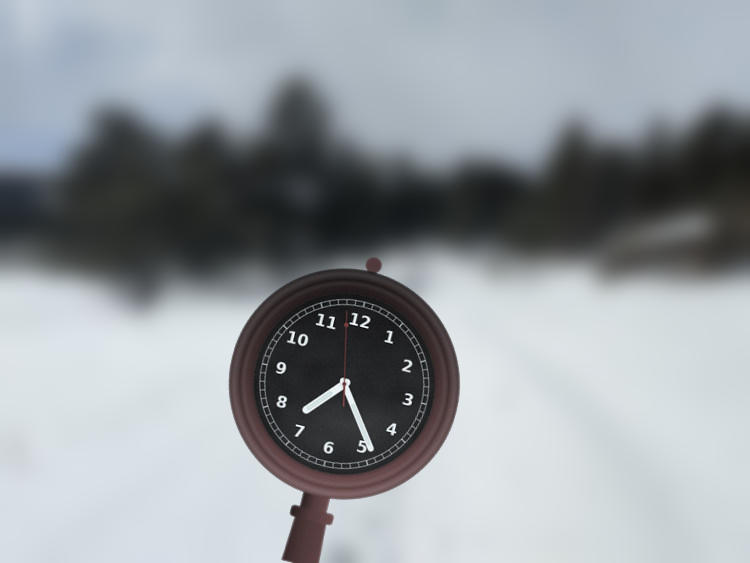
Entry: 7 h 23 min 58 s
